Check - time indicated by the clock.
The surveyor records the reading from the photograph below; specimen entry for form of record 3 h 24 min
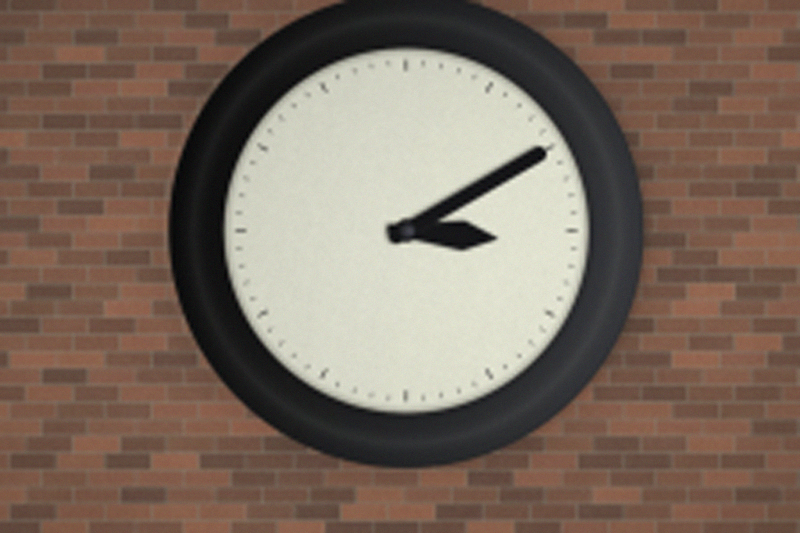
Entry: 3 h 10 min
